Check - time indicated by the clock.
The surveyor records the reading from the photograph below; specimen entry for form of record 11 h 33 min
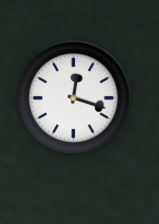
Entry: 12 h 18 min
